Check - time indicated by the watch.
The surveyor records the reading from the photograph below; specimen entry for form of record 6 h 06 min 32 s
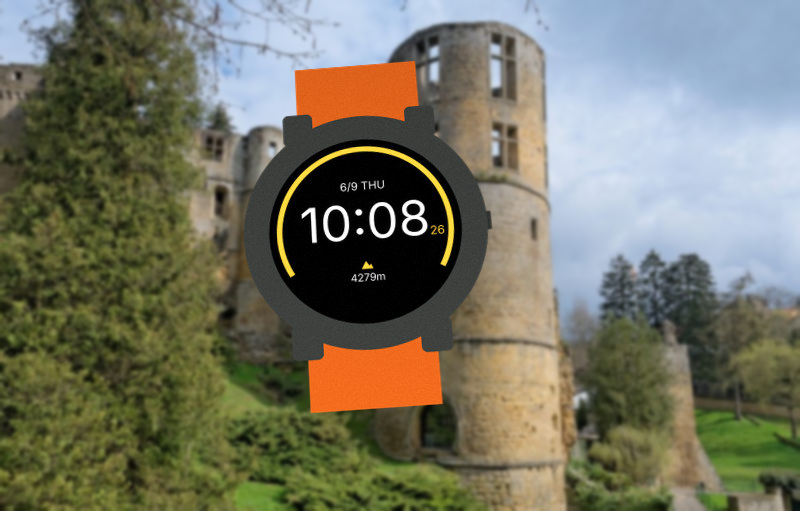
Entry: 10 h 08 min 26 s
